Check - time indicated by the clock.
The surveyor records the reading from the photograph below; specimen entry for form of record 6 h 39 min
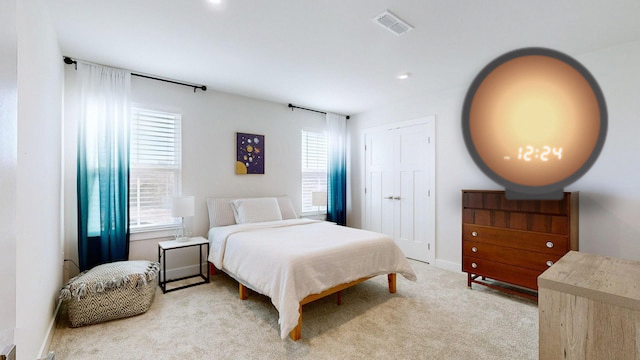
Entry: 12 h 24 min
